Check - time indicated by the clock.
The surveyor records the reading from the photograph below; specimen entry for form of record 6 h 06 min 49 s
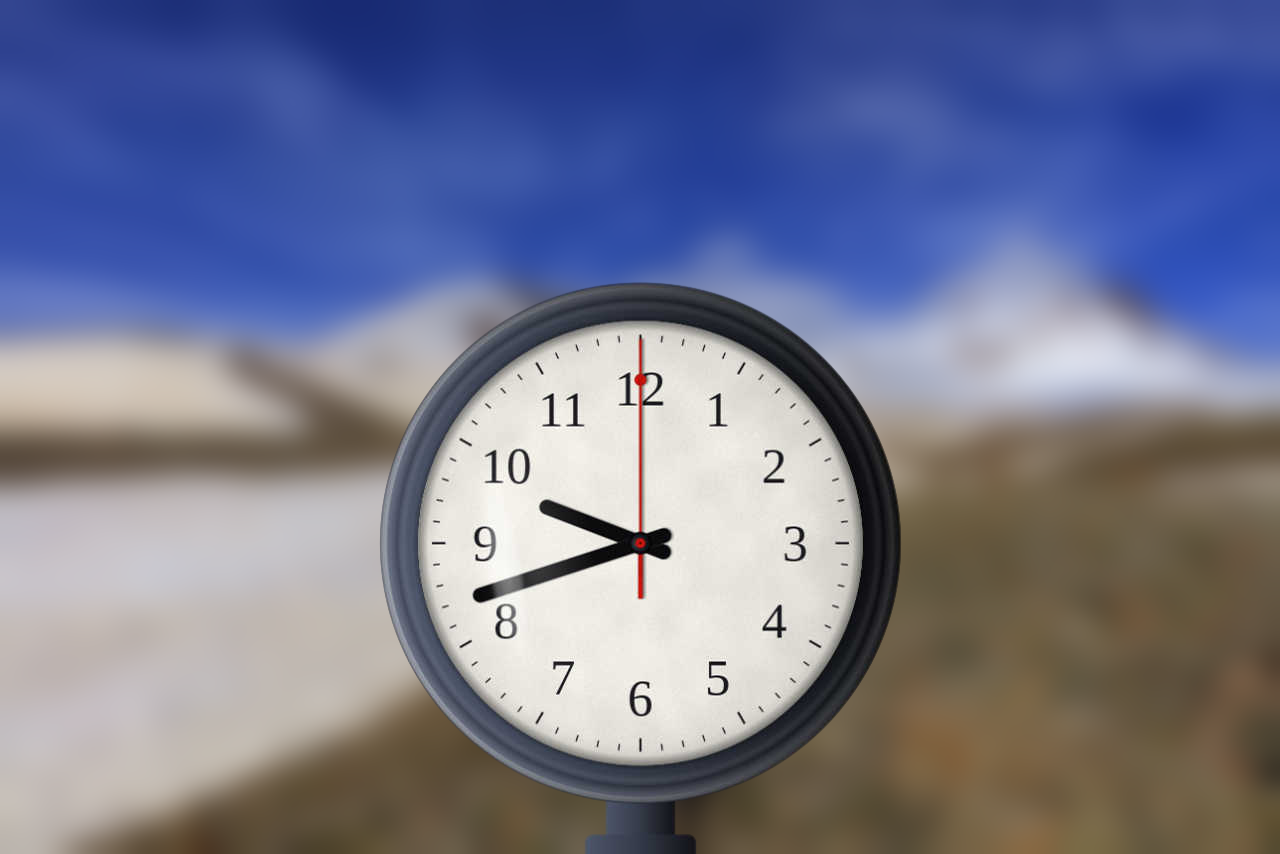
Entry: 9 h 42 min 00 s
